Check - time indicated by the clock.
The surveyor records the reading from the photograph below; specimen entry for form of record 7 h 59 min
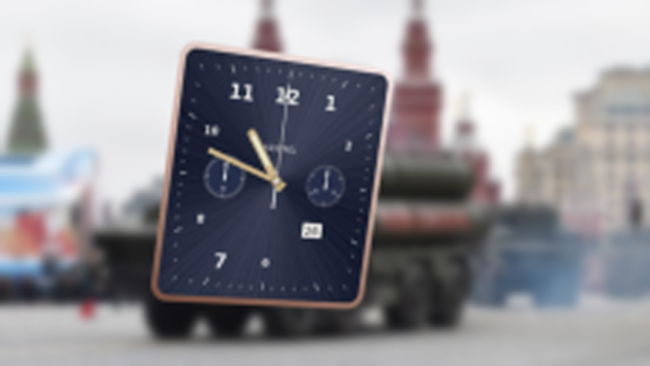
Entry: 10 h 48 min
